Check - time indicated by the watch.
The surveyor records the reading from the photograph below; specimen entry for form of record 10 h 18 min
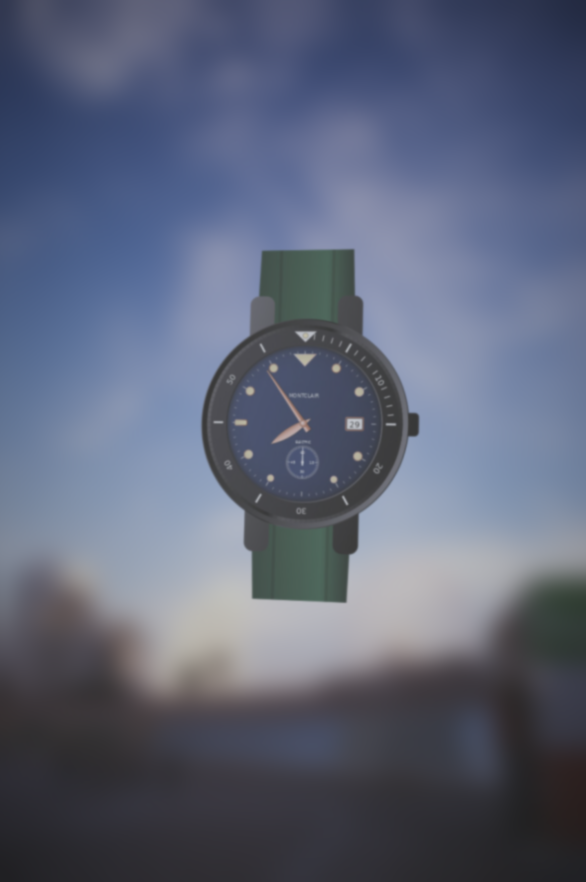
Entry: 7 h 54 min
